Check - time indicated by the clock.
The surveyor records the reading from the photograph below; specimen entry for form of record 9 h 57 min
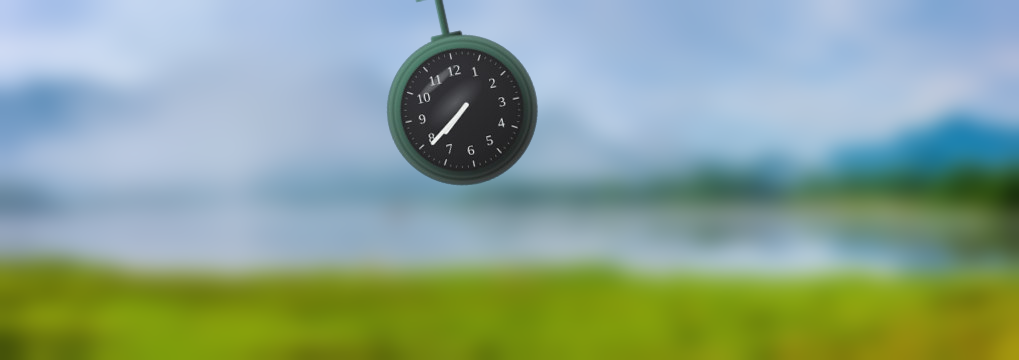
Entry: 7 h 39 min
